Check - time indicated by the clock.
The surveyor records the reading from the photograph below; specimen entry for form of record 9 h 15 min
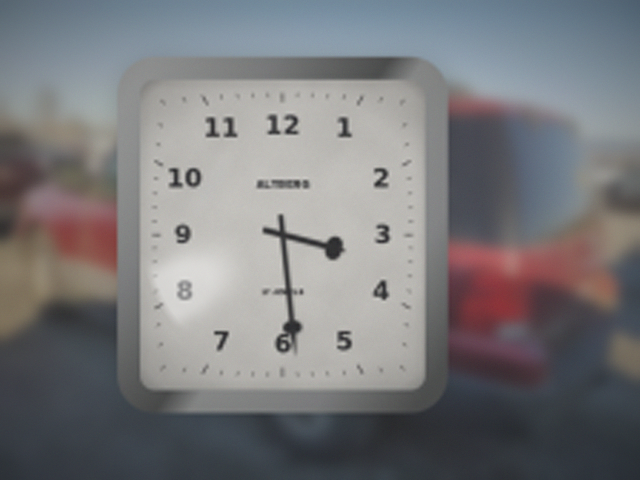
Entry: 3 h 29 min
